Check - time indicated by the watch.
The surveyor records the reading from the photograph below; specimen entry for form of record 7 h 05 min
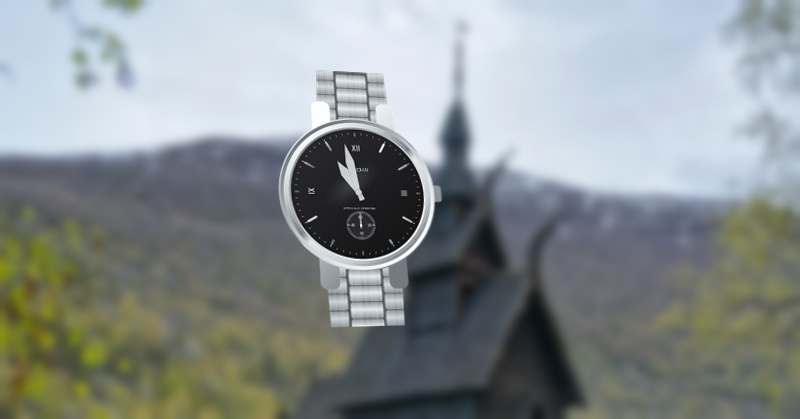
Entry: 10 h 58 min
